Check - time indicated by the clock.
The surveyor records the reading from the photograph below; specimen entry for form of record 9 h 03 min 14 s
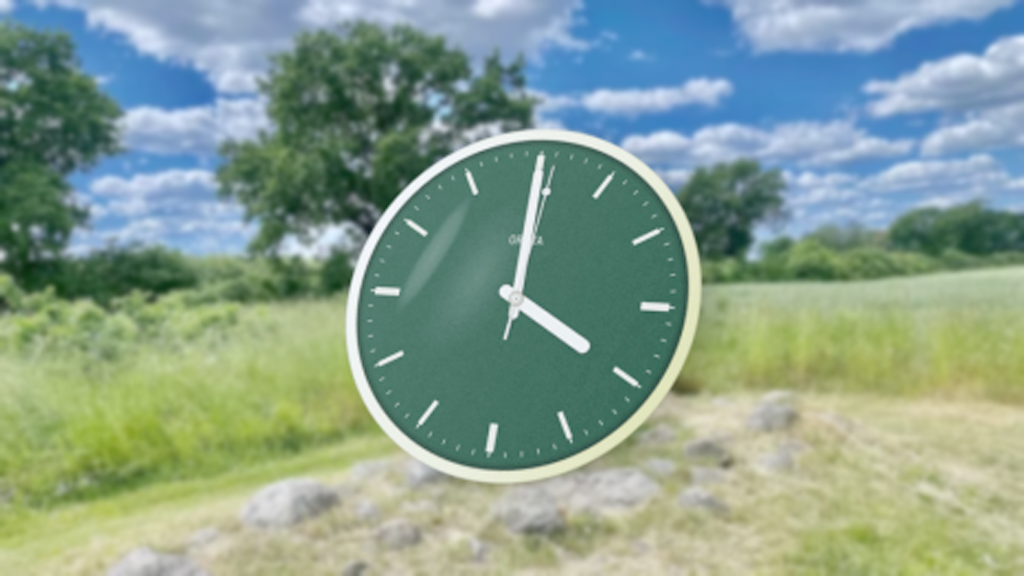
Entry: 4 h 00 min 01 s
